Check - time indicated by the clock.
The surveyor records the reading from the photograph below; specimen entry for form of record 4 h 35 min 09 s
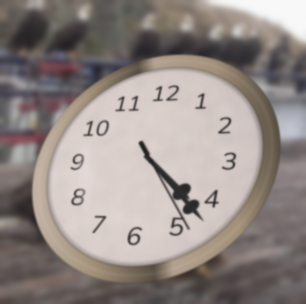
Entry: 4 h 22 min 24 s
